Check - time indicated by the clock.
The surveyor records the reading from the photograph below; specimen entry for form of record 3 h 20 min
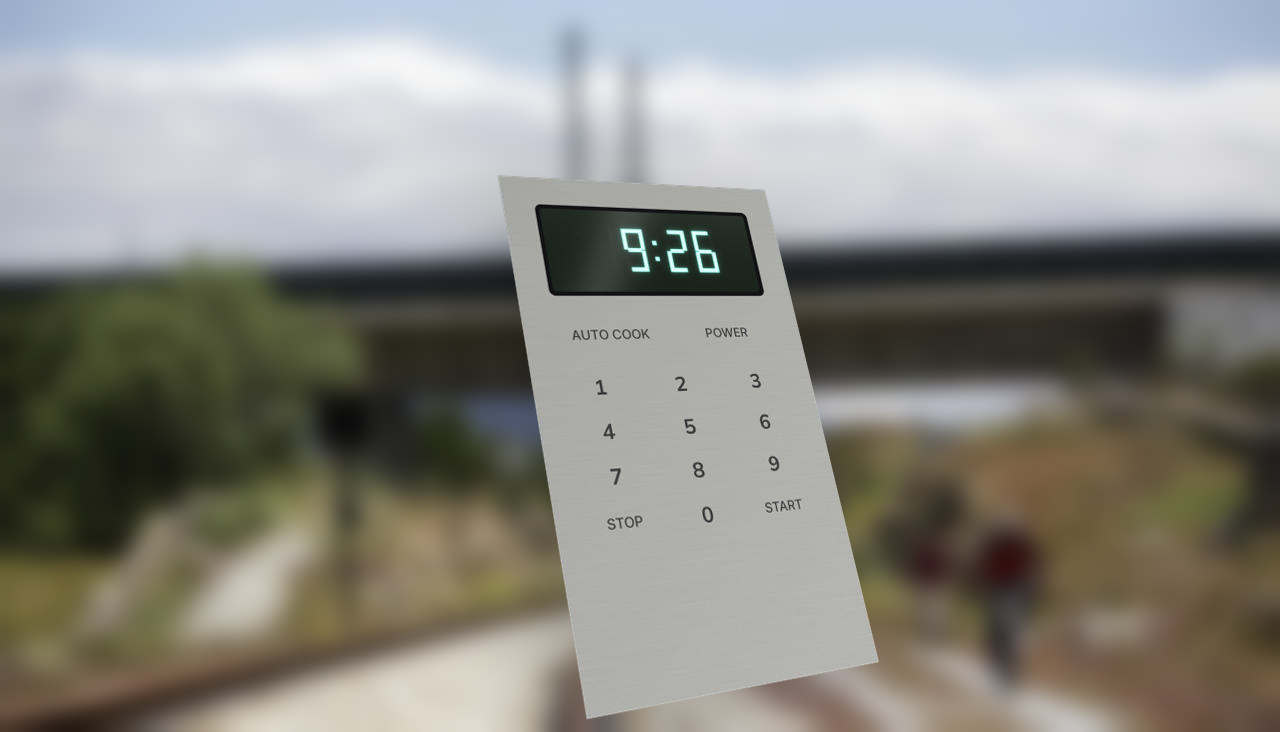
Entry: 9 h 26 min
